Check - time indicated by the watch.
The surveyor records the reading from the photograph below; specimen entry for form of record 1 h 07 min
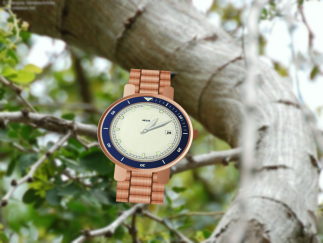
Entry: 1 h 10 min
